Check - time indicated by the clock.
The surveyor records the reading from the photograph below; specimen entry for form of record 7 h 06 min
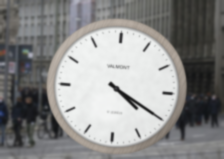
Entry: 4 h 20 min
